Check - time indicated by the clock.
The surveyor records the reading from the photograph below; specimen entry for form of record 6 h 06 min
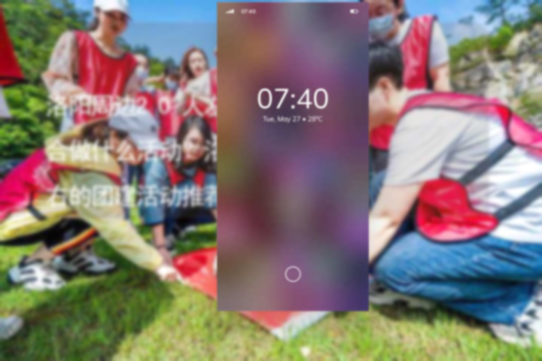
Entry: 7 h 40 min
